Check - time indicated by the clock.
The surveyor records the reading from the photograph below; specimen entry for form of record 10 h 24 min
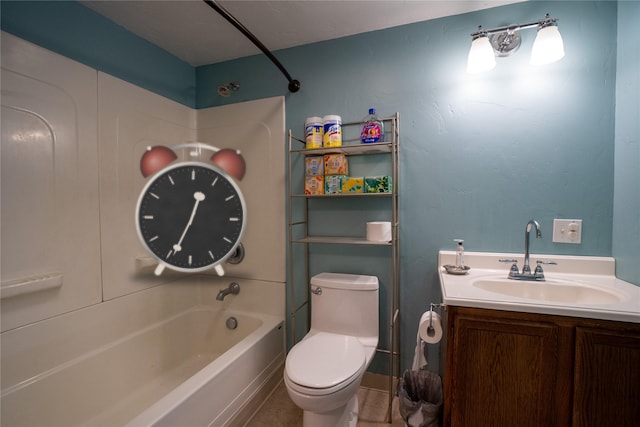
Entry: 12 h 34 min
